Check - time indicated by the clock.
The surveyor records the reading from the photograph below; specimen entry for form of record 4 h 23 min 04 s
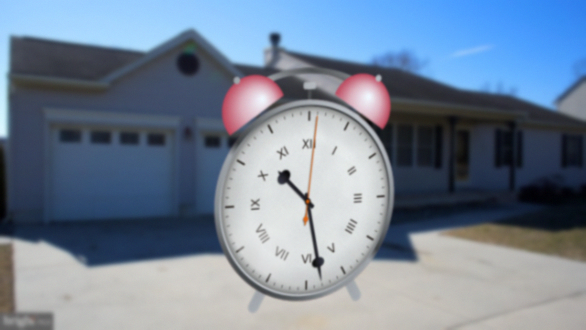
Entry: 10 h 28 min 01 s
